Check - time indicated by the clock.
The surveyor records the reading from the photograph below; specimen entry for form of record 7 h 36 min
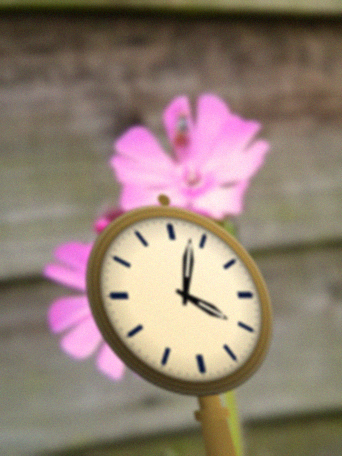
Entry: 4 h 03 min
